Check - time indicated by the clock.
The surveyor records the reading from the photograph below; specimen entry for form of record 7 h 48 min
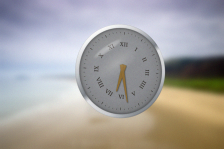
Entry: 6 h 28 min
